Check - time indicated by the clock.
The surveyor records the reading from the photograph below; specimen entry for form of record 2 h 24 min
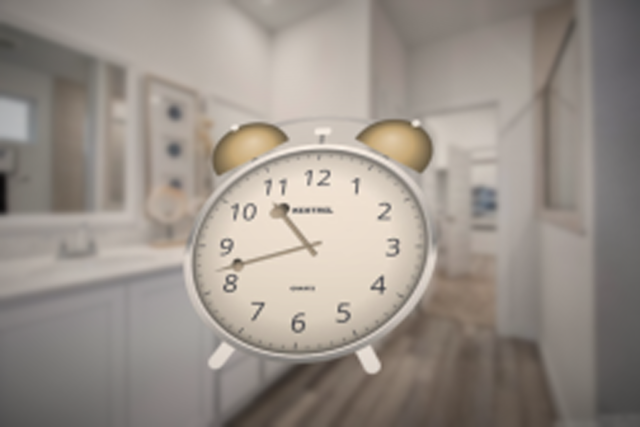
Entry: 10 h 42 min
